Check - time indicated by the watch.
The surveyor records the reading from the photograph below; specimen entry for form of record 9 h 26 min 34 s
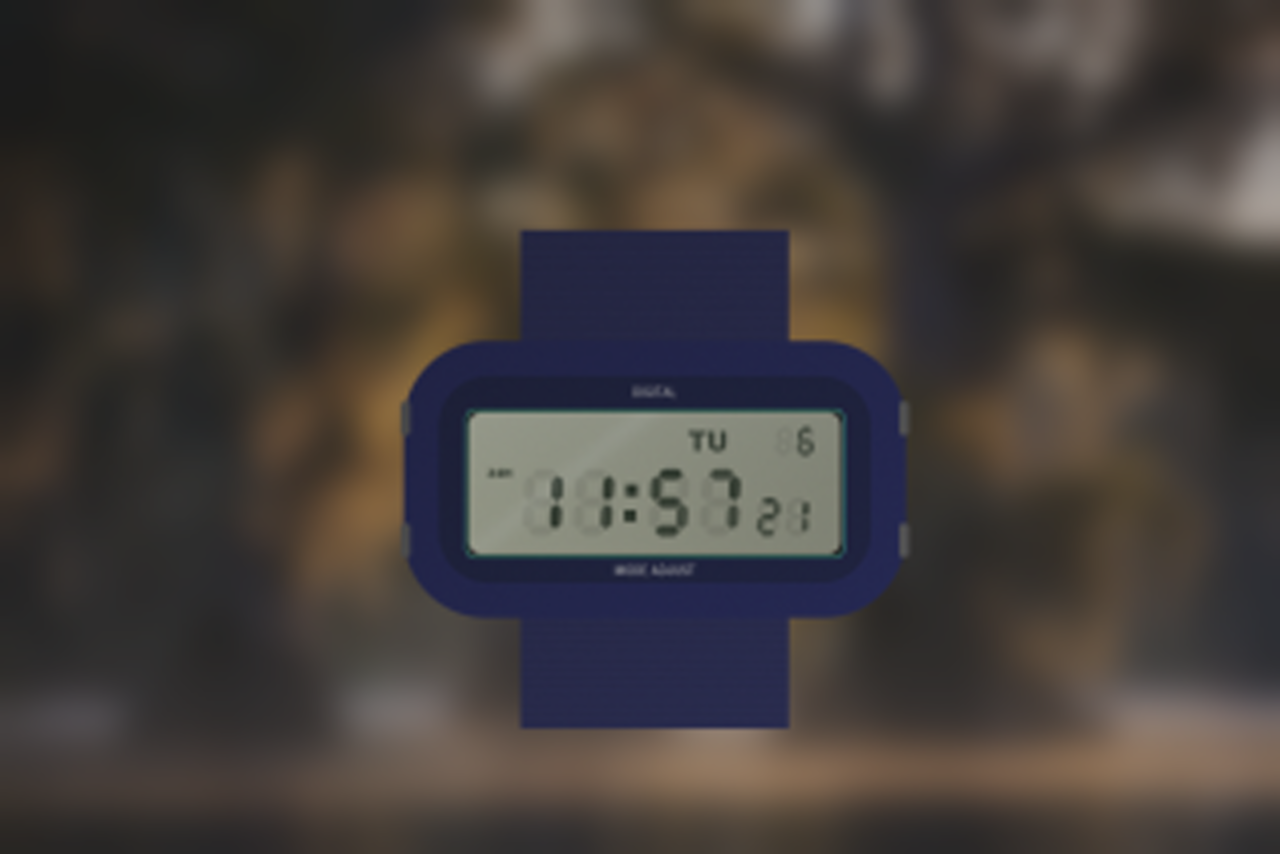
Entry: 11 h 57 min 21 s
